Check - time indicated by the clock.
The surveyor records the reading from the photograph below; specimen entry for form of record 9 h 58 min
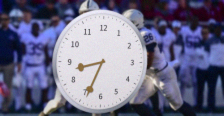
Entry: 8 h 34 min
